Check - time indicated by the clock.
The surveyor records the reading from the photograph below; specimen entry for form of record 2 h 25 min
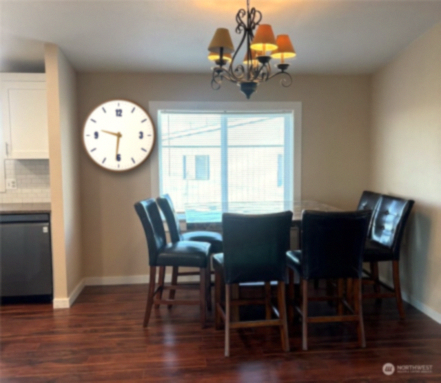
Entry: 9 h 31 min
